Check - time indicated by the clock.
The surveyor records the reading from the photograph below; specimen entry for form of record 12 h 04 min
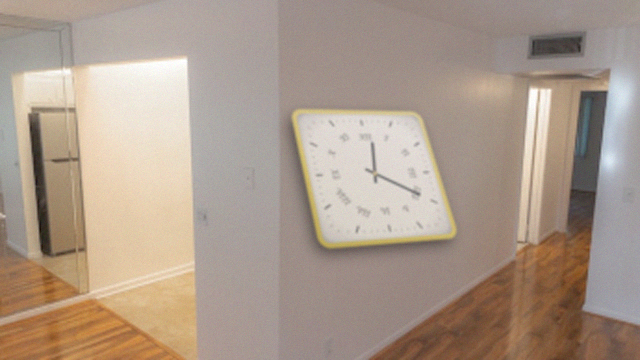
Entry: 12 h 20 min
